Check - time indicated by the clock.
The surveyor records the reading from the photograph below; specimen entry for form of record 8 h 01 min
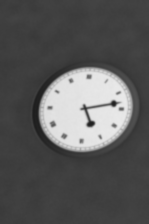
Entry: 5 h 13 min
